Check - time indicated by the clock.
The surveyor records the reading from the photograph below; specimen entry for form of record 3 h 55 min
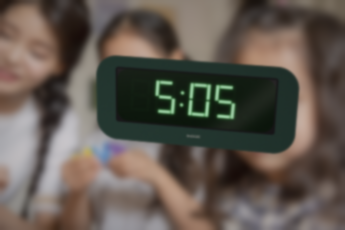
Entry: 5 h 05 min
